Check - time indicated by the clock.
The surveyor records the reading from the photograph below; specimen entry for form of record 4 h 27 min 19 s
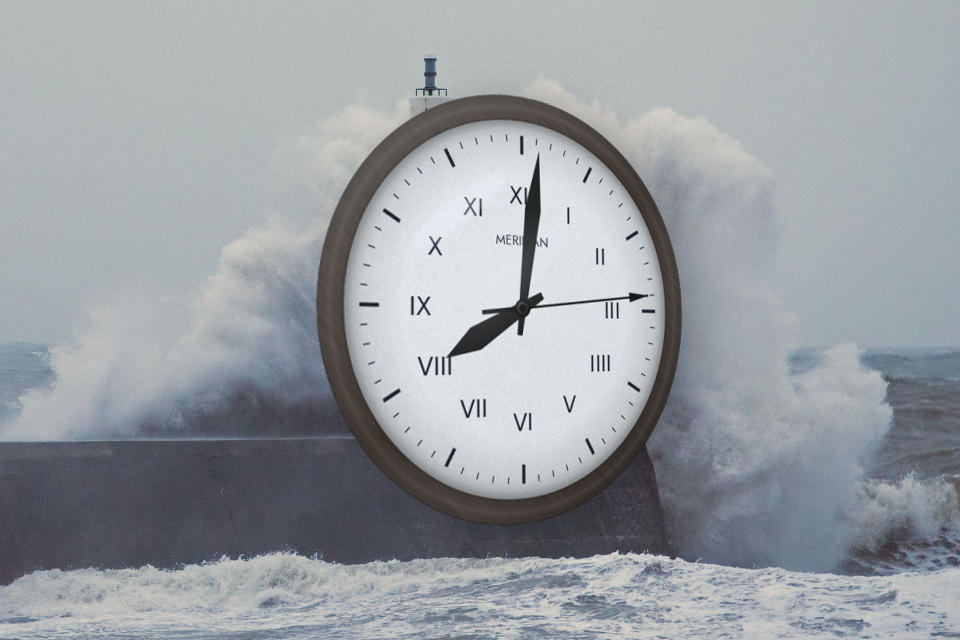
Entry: 8 h 01 min 14 s
